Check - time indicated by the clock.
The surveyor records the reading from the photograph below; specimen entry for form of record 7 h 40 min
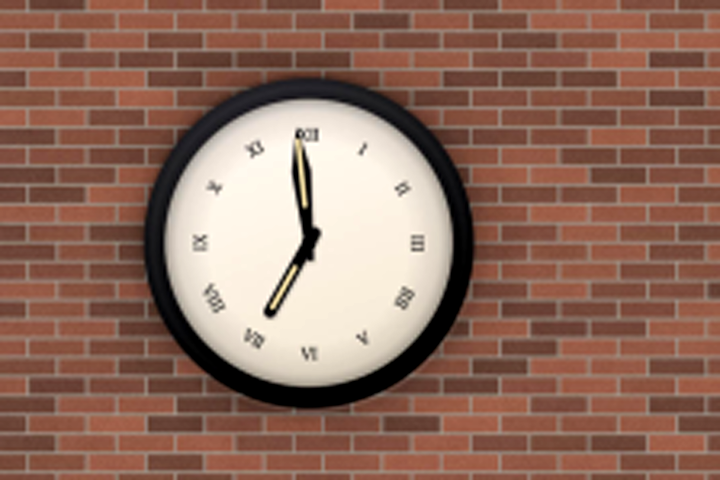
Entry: 6 h 59 min
